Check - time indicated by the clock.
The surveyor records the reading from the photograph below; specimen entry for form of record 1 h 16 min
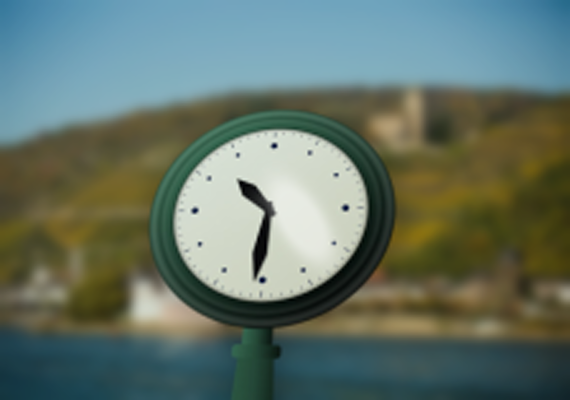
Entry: 10 h 31 min
